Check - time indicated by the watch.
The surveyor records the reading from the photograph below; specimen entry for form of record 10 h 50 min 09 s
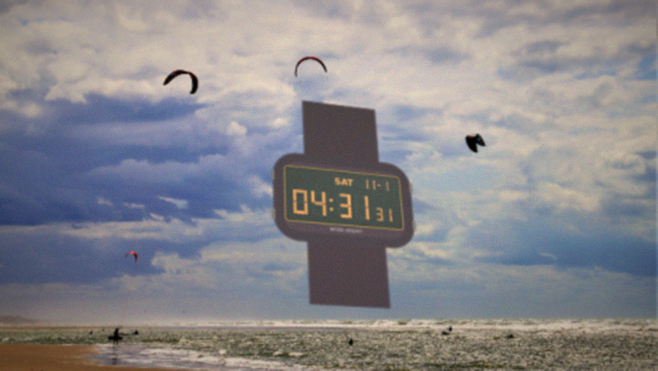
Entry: 4 h 31 min 31 s
